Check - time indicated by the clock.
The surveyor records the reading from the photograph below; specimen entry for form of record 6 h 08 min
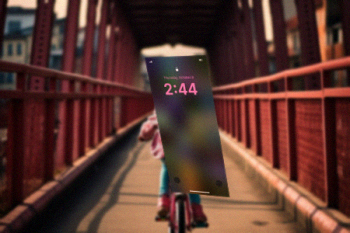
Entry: 2 h 44 min
